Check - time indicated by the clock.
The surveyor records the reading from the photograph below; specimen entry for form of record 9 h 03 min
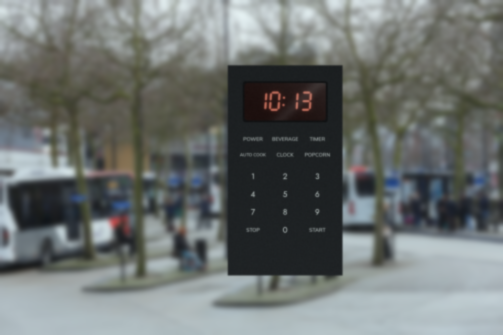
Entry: 10 h 13 min
